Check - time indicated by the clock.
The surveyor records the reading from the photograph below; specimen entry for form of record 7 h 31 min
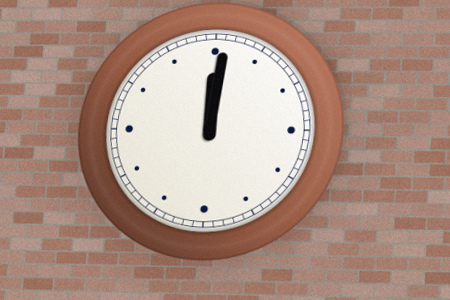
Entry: 12 h 01 min
